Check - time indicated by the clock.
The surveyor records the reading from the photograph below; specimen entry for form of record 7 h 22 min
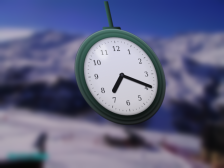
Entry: 7 h 19 min
